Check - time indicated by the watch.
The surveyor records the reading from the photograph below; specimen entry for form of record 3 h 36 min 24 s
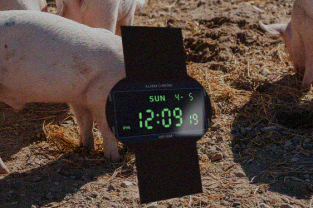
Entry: 12 h 09 min 19 s
